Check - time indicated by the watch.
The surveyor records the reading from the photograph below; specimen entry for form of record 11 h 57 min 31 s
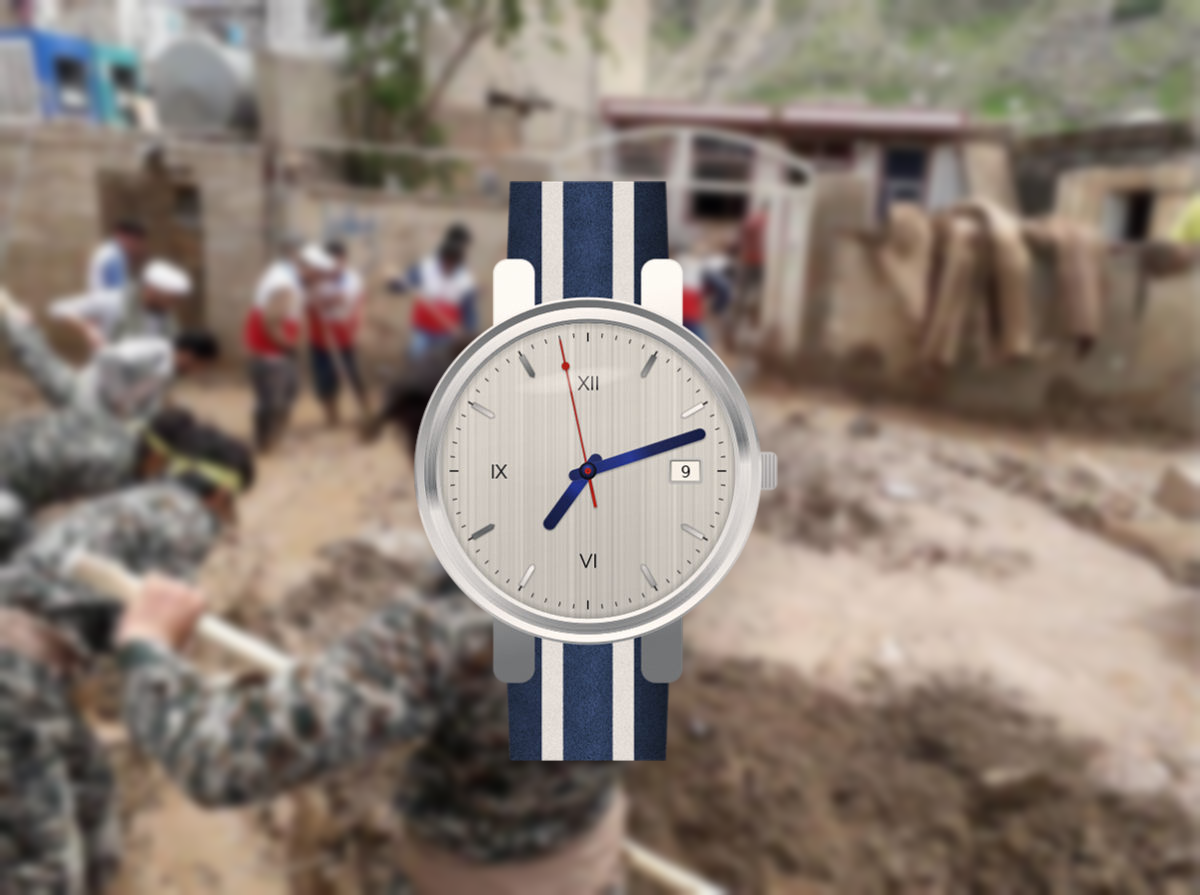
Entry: 7 h 11 min 58 s
